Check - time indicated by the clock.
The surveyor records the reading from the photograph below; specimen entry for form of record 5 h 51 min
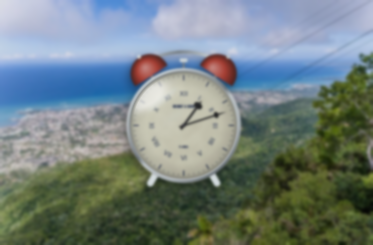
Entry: 1 h 12 min
